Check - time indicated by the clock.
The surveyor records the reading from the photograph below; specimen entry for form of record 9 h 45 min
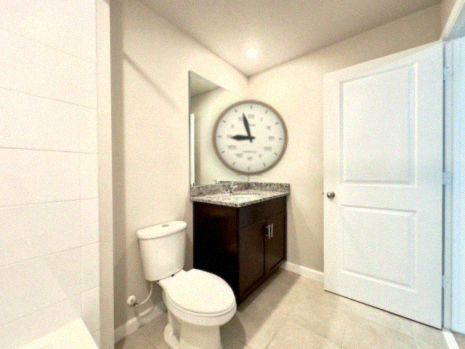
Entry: 8 h 57 min
